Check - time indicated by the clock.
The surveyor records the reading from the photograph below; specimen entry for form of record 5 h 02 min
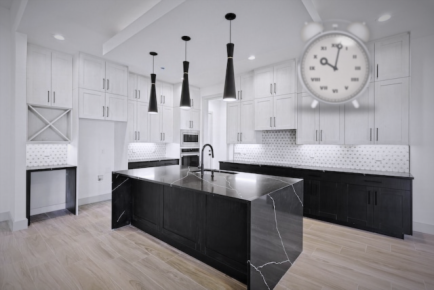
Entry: 10 h 02 min
